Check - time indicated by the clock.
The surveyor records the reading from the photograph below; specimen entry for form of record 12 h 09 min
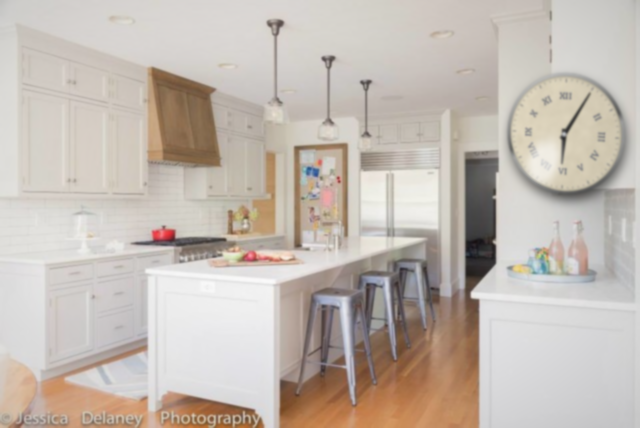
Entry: 6 h 05 min
